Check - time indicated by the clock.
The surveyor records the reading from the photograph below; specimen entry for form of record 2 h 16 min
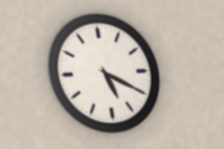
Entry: 5 h 20 min
